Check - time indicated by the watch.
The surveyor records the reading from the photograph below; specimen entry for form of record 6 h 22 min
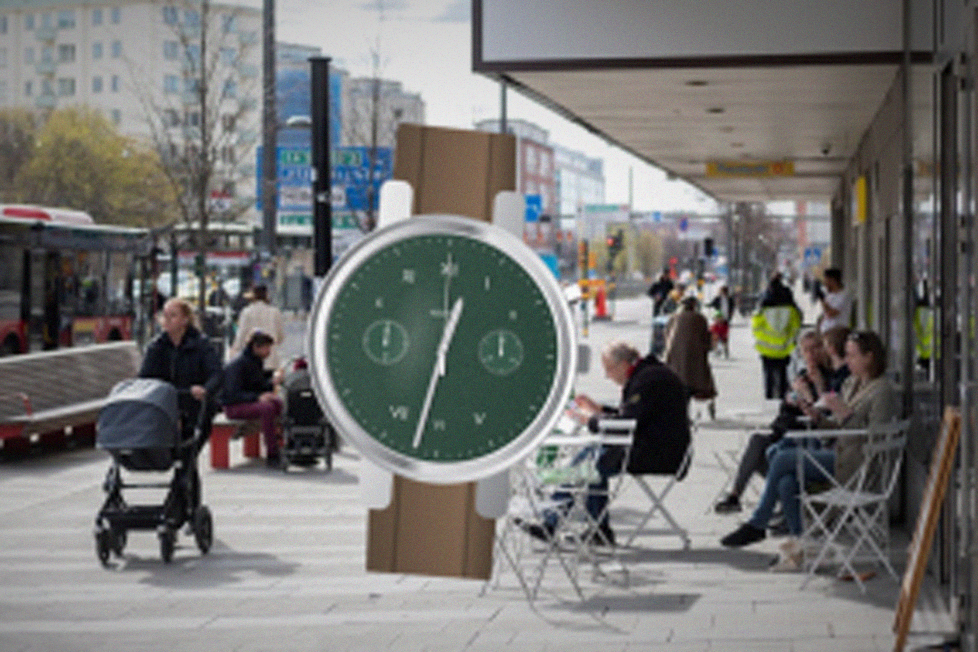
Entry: 12 h 32 min
